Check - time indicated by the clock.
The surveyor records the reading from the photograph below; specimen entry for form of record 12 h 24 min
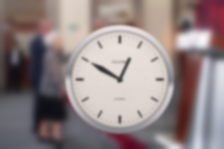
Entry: 12 h 50 min
